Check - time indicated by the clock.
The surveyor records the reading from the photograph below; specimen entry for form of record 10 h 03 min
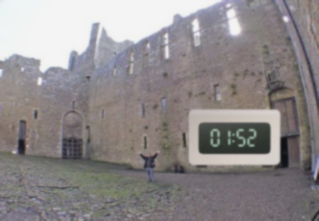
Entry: 1 h 52 min
